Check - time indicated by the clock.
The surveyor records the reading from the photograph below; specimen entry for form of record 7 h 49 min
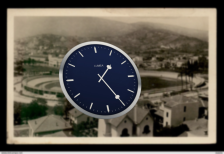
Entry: 1 h 25 min
